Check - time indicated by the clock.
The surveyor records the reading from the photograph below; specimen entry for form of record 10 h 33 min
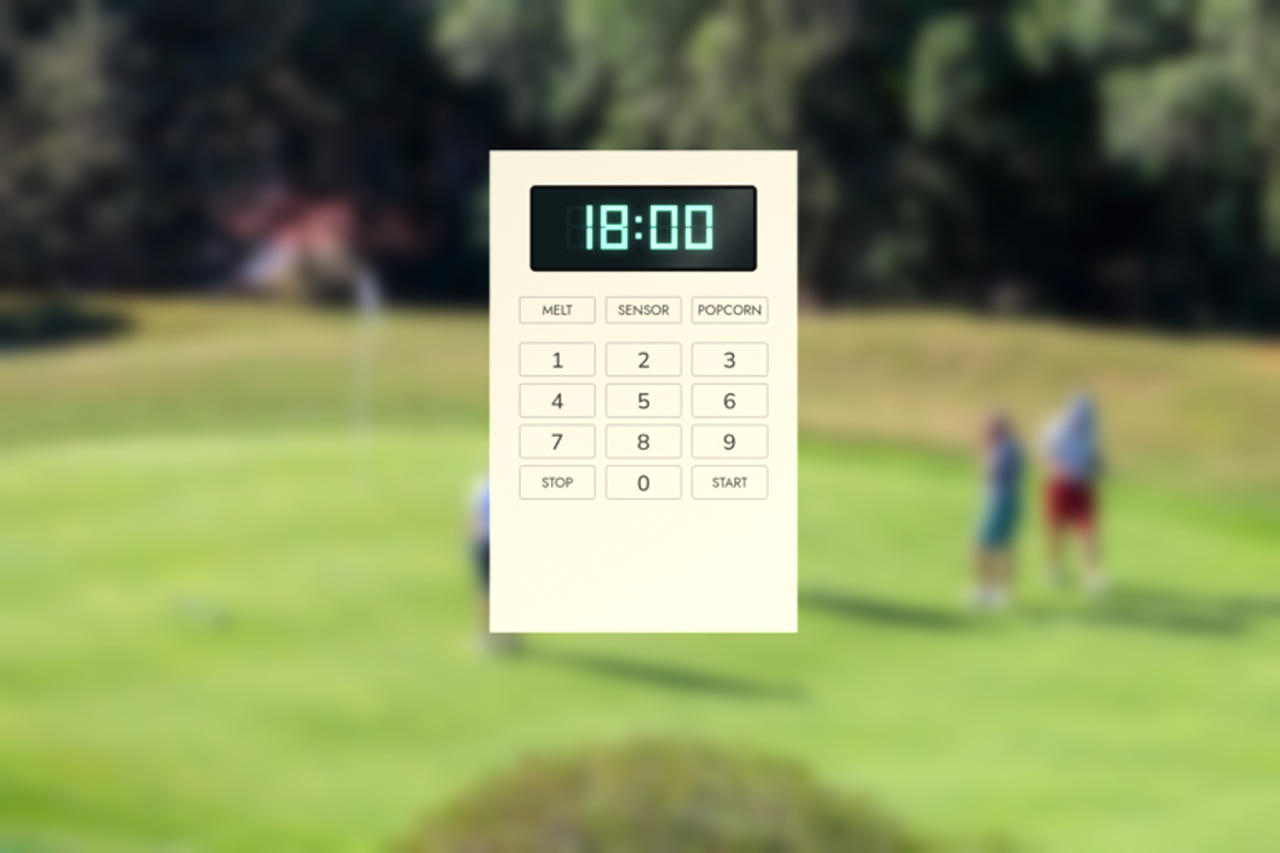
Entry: 18 h 00 min
